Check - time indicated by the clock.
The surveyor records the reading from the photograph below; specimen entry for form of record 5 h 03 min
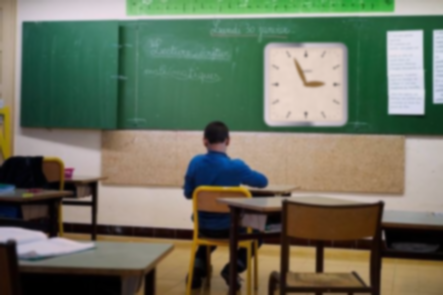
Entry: 2 h 56 min
